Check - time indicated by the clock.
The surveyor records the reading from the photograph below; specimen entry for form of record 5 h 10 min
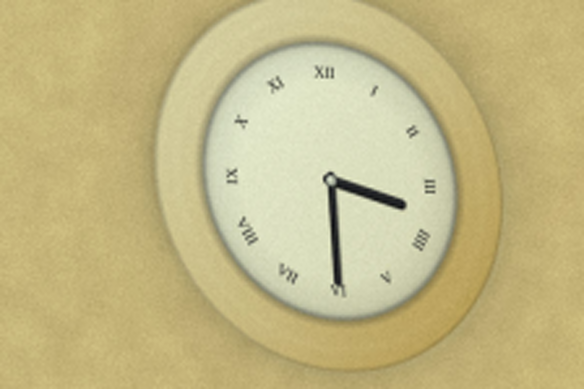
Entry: 3 h 30 min
